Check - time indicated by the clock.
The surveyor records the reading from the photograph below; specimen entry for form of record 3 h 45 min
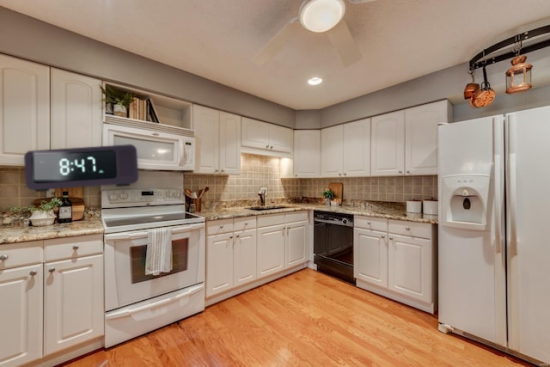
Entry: 8 h 47 min
